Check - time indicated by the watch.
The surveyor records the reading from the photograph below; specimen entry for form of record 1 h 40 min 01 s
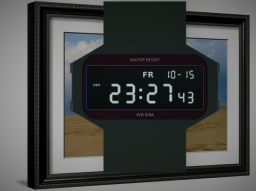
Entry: 23 h 27 min 43 s
